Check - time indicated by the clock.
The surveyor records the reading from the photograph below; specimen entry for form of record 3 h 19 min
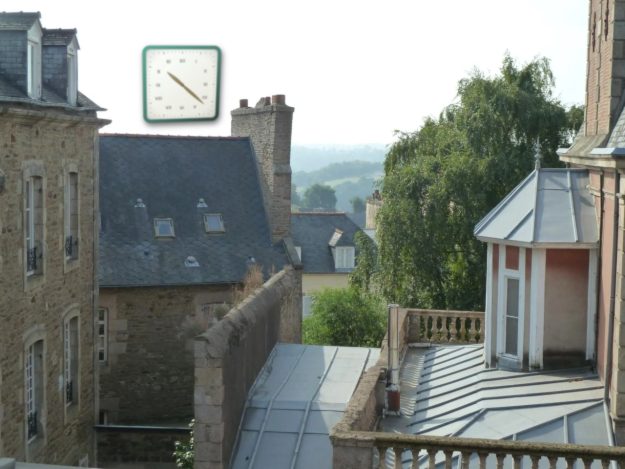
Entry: 10 h 22 min
